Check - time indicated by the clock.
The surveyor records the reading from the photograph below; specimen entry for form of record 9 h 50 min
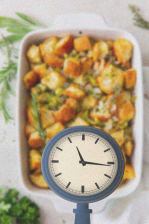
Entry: 11 h 16 min
